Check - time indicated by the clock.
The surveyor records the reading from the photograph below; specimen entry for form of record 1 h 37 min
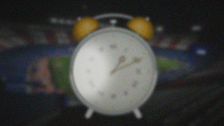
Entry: 1 h 11 min
